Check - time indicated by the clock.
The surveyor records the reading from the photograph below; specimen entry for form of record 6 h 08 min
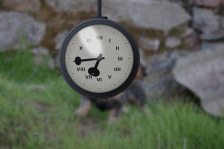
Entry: 6 h 44 min
